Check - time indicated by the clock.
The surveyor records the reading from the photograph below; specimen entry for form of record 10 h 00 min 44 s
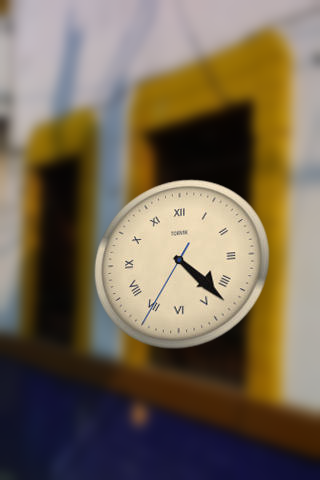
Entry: 4 h 22 min 35 s
